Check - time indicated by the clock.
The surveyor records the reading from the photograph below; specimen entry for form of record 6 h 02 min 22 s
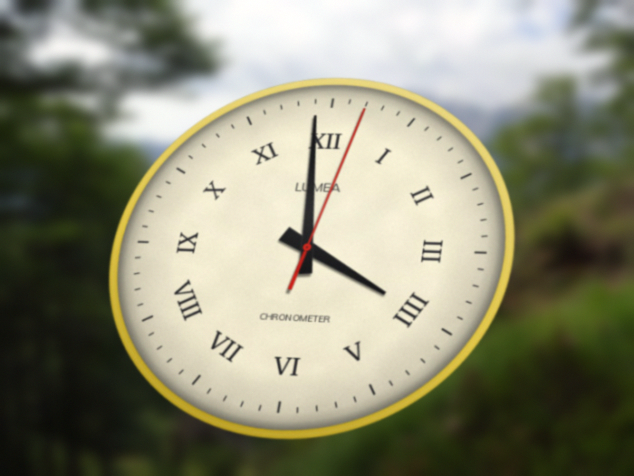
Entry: 3 h 59 min 02 s
